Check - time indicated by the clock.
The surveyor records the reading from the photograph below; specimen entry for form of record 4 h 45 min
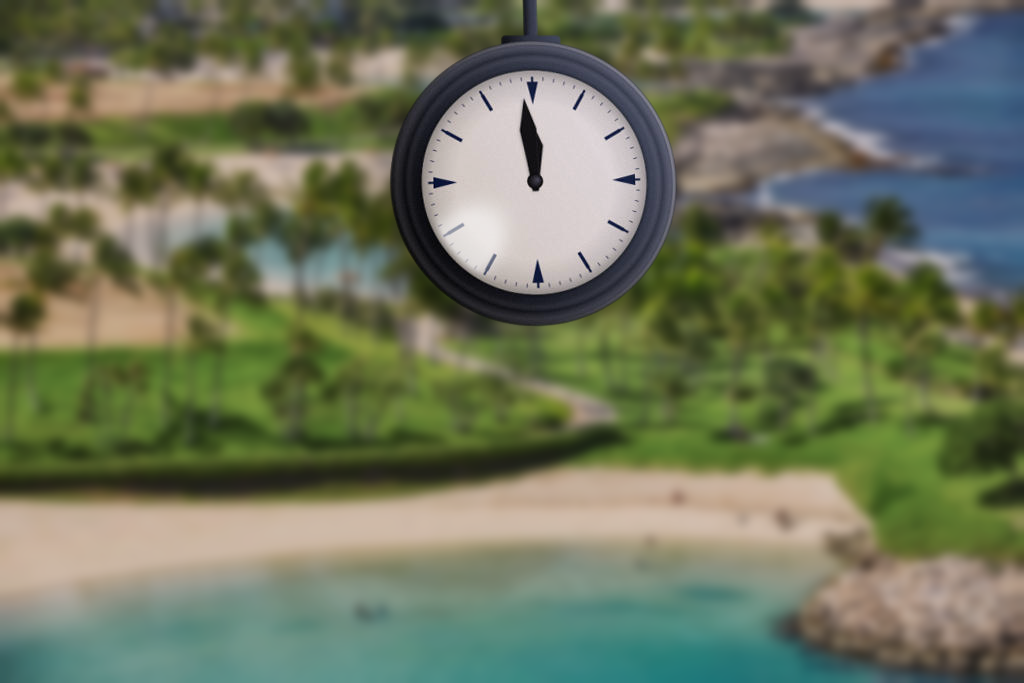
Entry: 11 h 59 min
